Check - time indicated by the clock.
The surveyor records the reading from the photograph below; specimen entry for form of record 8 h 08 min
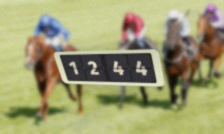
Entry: 12 h 44 min
